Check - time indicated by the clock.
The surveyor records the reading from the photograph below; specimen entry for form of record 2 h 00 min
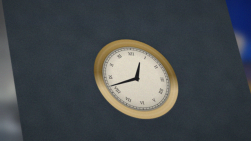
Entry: 12 h 42 min
